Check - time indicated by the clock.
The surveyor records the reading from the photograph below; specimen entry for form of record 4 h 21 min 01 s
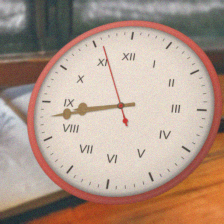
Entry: 8 h 42 min 56 s
